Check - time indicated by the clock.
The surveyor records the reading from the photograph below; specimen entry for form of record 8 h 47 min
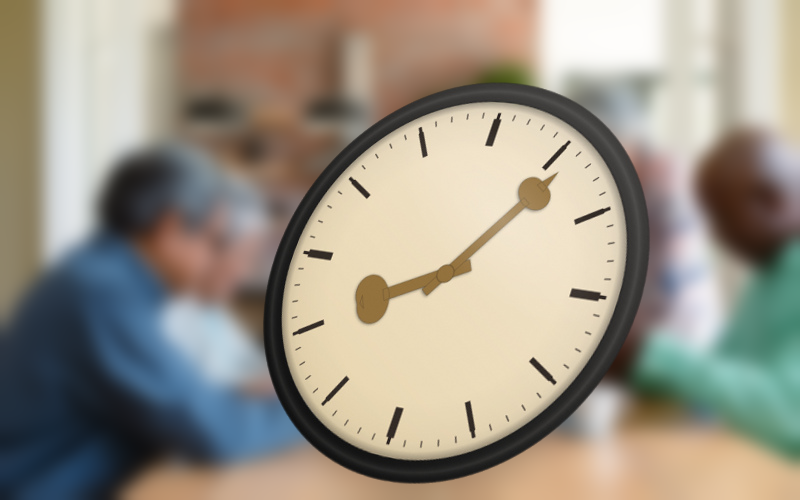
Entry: 8 h 06 min
